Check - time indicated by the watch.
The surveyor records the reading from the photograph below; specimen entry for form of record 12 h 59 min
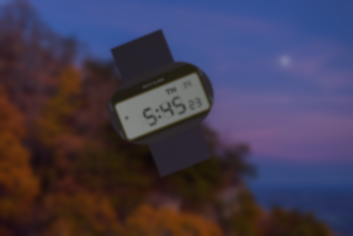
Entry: 5 h 45 min
